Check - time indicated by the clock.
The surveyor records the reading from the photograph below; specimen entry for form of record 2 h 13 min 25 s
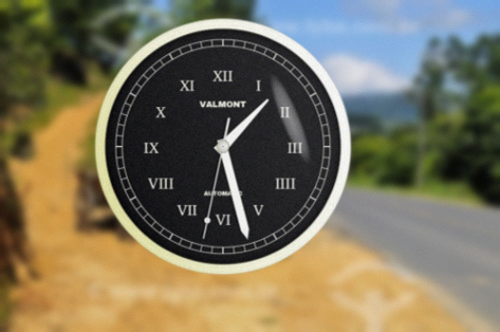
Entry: 1 h 27 min 32 s
